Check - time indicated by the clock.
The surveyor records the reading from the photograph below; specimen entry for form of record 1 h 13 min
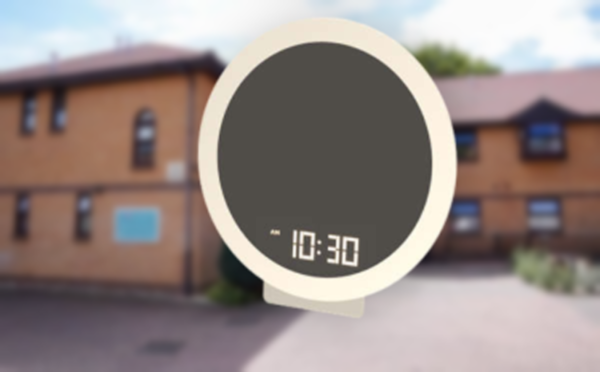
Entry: 10 h 30 min
